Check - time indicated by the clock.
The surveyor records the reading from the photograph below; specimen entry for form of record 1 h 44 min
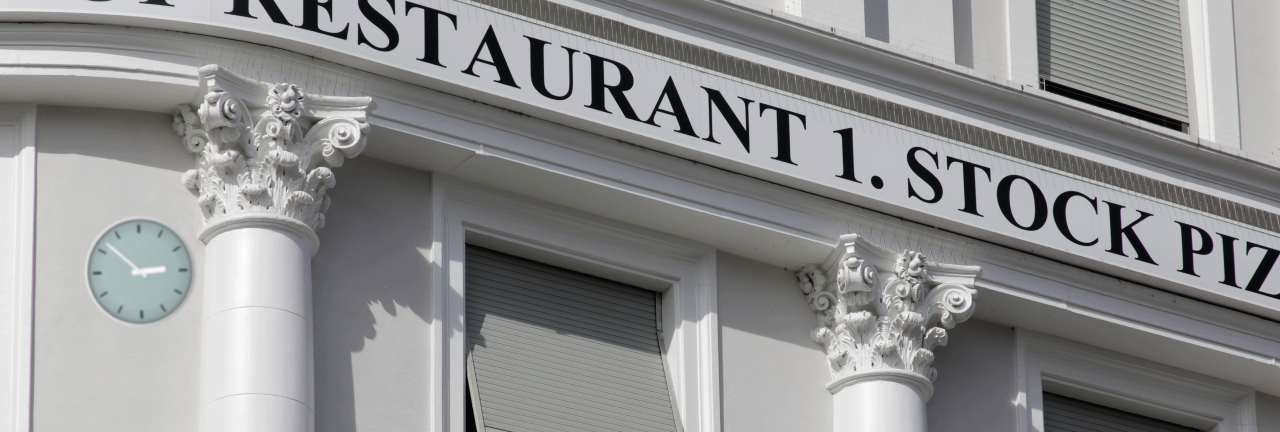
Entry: 2 h 52 min
